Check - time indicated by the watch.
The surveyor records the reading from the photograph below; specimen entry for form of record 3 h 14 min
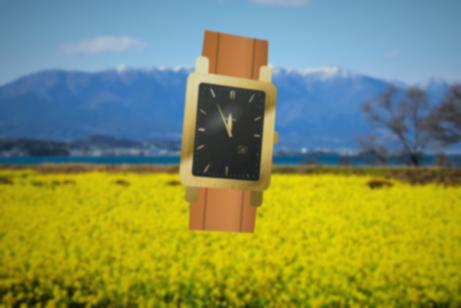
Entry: 11 h 55 min
